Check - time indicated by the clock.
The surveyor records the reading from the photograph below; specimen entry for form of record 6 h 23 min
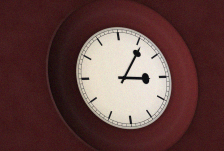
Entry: 3 h 06 min
